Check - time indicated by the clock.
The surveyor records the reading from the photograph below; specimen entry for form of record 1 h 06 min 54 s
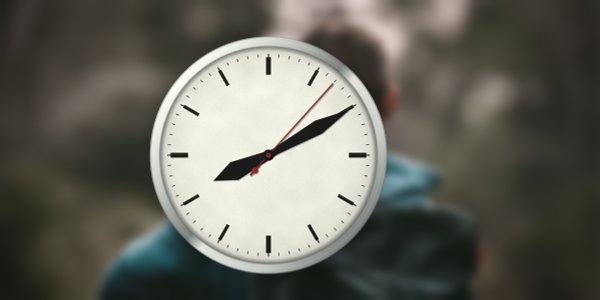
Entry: 8 h 10 min 07 s
